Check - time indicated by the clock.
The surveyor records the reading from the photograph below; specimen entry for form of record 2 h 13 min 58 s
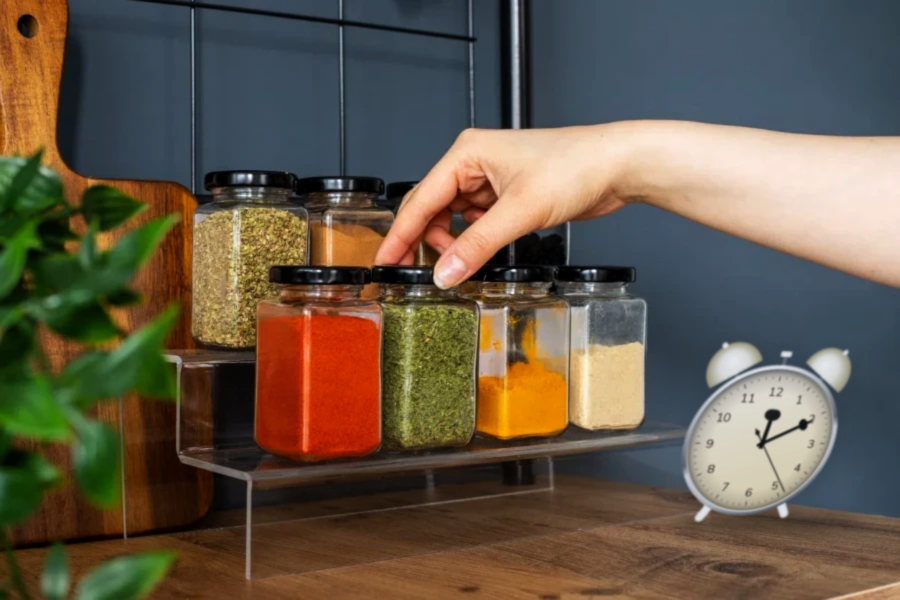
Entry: 12 h 10 min 24 s
